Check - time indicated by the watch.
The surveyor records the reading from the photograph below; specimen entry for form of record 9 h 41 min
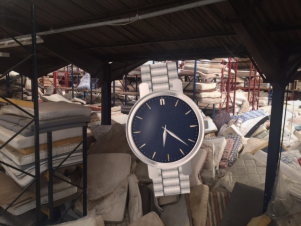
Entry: 6 h 22 min
